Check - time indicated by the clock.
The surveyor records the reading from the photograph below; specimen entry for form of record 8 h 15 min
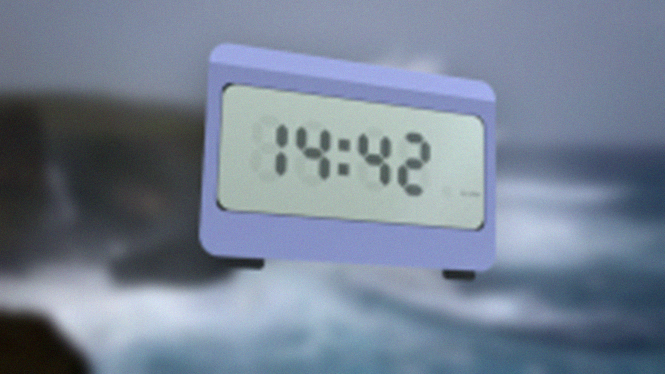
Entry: 14 h 42 min
